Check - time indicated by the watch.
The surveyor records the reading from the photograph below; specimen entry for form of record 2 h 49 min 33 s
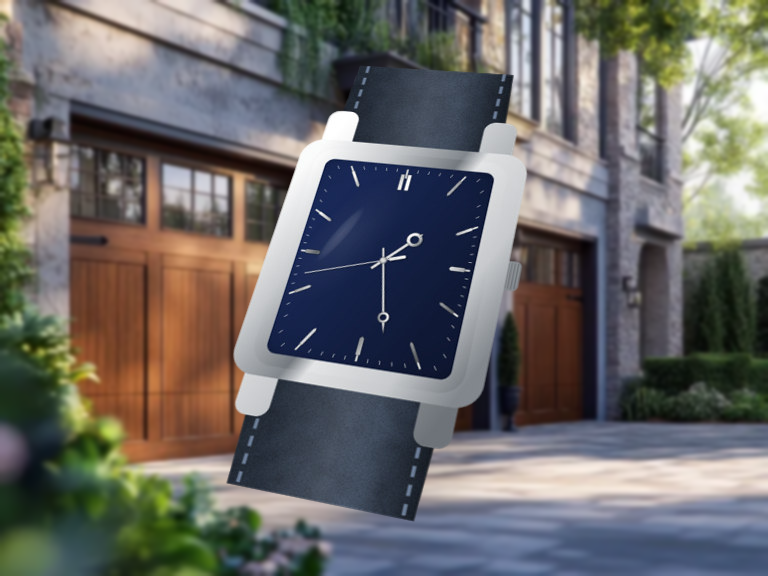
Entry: 1 h 27 min 42 s
